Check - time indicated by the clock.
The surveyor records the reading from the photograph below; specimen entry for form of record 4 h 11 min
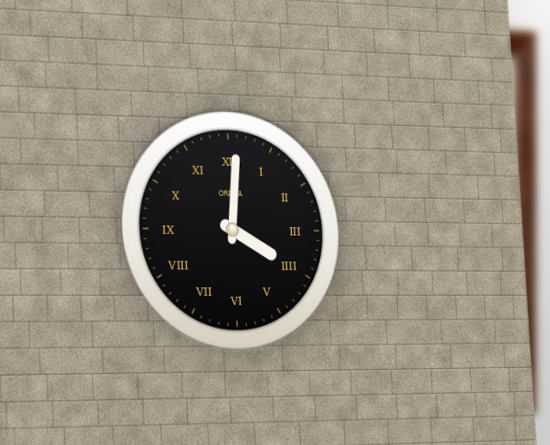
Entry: 4 h 01 min
